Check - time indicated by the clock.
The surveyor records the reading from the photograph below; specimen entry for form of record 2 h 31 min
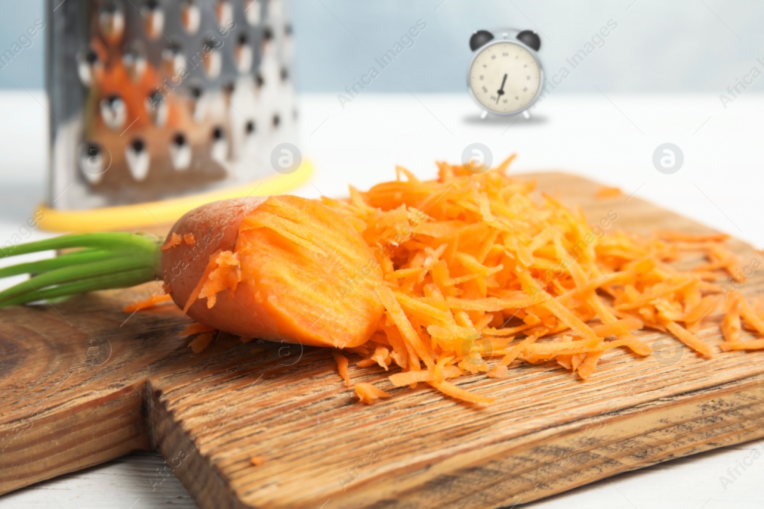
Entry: 6 h 33 min
